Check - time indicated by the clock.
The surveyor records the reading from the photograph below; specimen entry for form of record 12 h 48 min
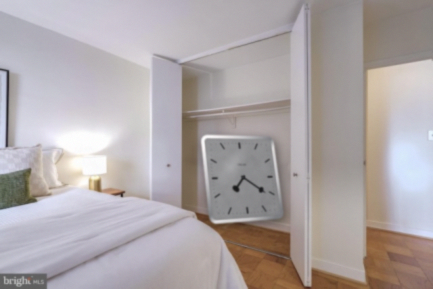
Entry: 7 h 21 min
